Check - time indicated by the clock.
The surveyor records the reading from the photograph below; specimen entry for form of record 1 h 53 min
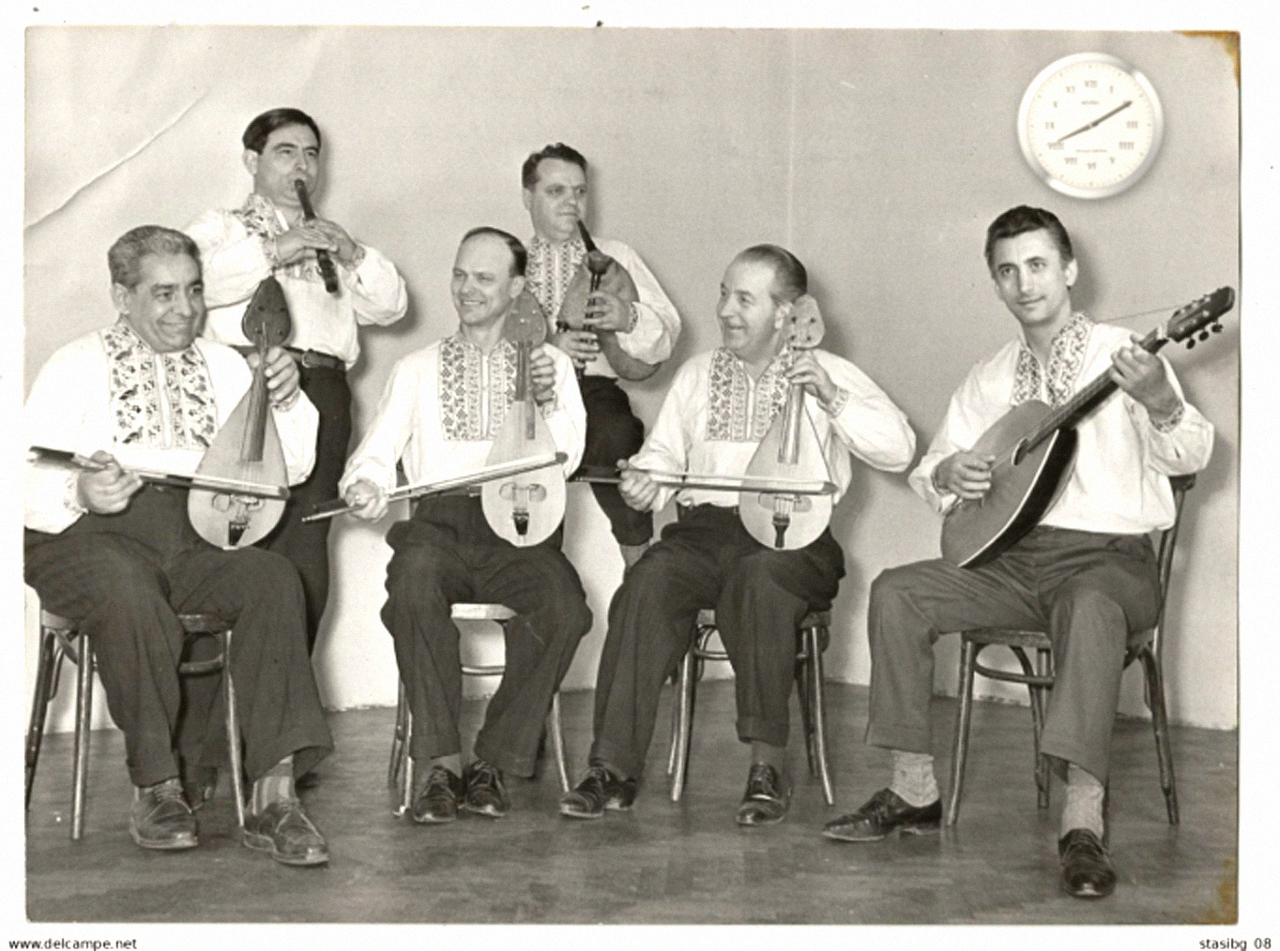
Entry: 8 h 10 min
